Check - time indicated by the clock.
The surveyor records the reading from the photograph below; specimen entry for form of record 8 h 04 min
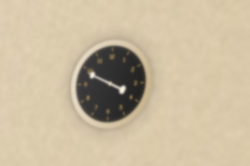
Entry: 3 h 49 min
